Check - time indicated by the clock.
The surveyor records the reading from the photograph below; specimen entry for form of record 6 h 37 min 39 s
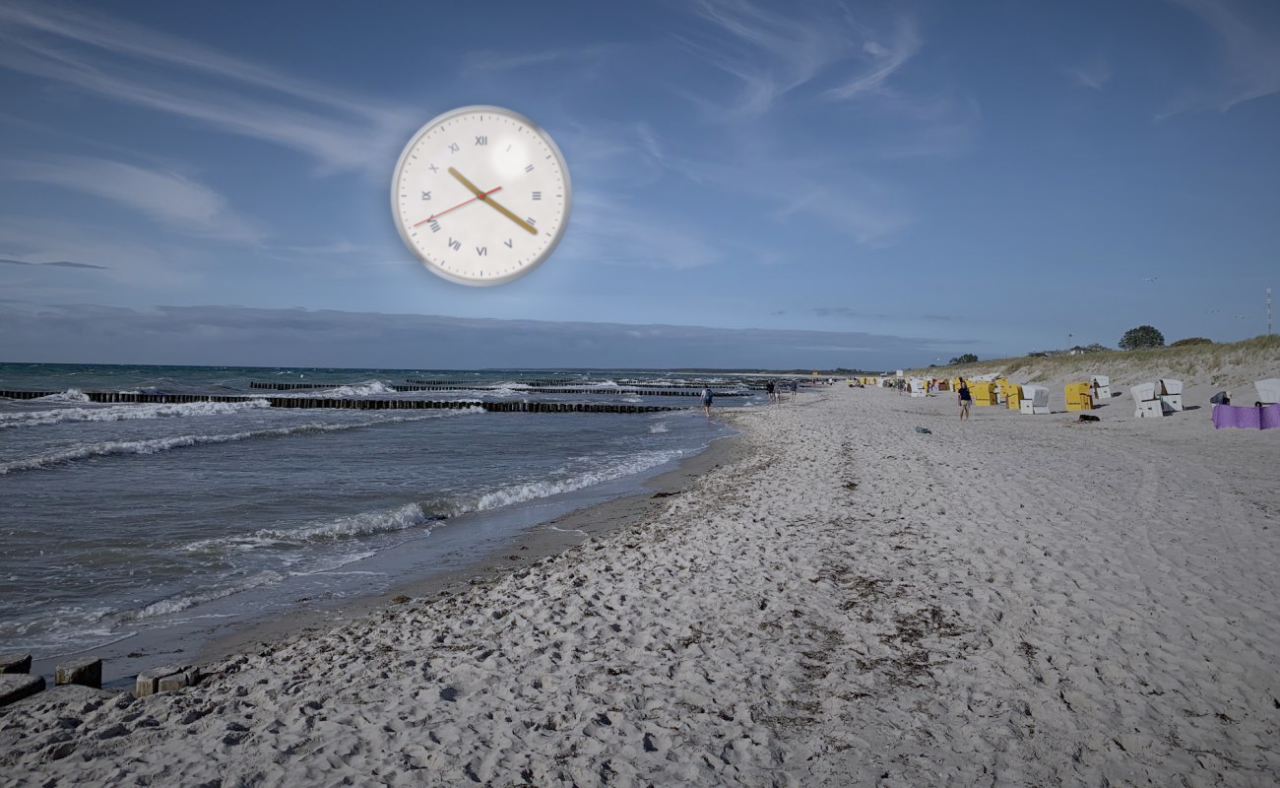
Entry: 10 h 20 min 41 s
